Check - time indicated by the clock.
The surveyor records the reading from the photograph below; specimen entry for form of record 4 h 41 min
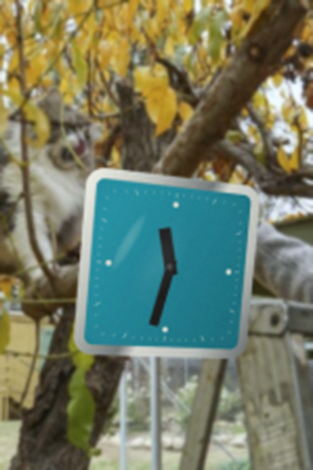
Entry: 11 h 32 min
